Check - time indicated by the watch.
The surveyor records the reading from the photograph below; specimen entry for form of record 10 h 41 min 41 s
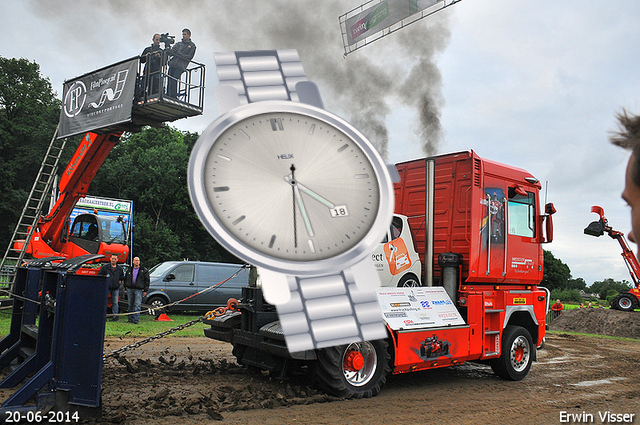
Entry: 4 h 29 min 32 s
